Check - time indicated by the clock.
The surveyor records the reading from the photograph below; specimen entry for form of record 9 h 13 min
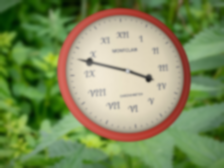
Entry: 3 h 48 min
